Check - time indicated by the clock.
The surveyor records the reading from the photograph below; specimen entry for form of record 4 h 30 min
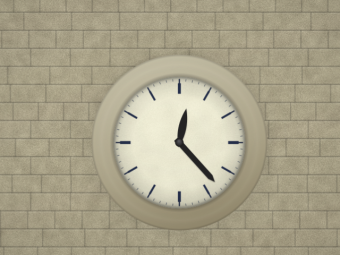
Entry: 12 h 23 min
